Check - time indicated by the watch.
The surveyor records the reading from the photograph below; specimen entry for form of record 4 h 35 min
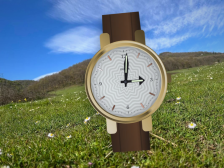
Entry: 3 h 01 min
